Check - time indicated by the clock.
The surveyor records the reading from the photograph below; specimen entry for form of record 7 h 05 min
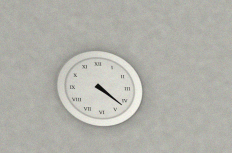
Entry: 4 h 22 min
